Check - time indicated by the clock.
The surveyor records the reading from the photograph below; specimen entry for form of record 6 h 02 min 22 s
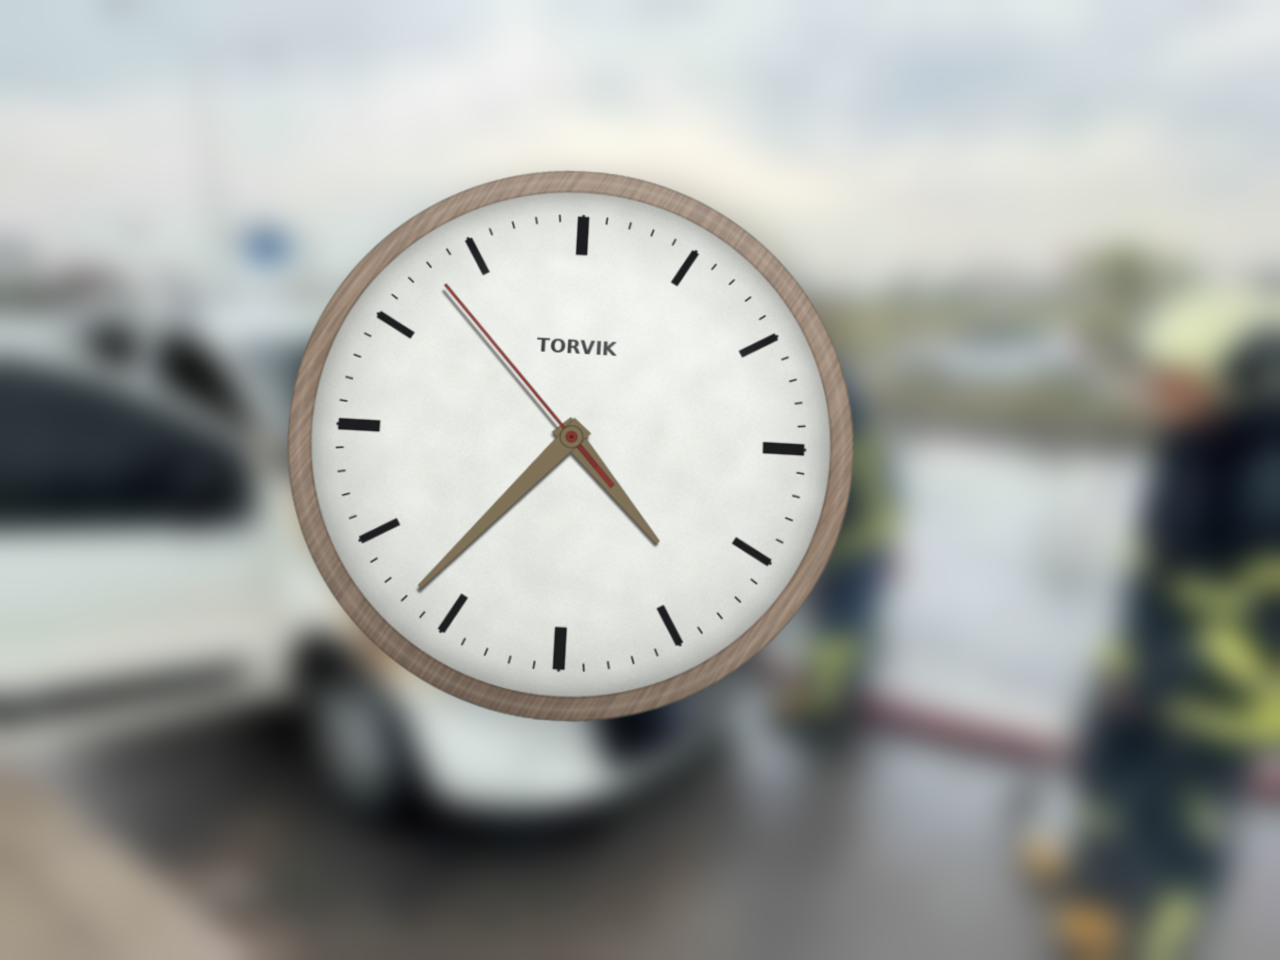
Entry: 4 h 36 min 53 s
